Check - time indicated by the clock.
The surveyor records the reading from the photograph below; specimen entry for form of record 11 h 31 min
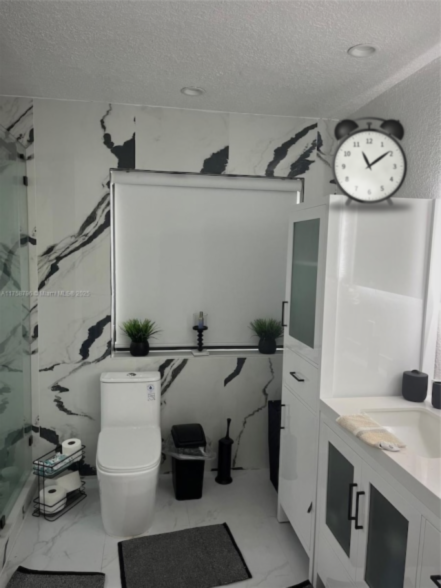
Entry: 11 h 09 min
